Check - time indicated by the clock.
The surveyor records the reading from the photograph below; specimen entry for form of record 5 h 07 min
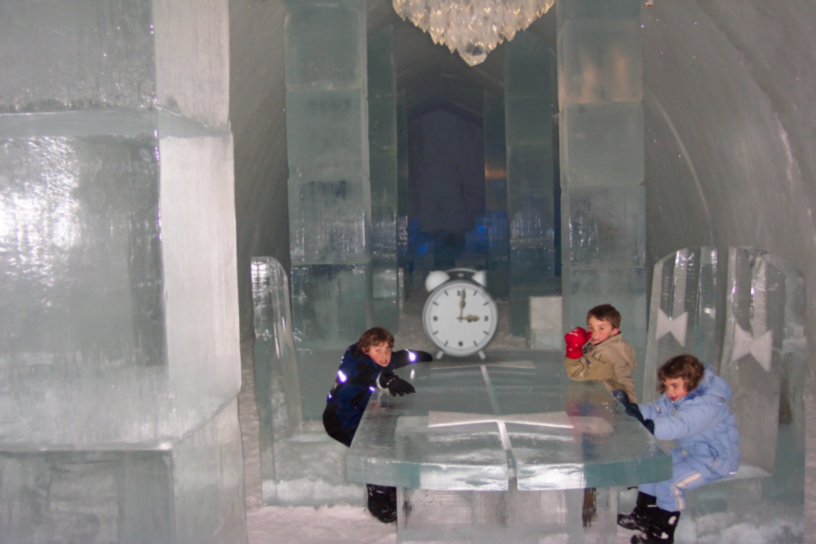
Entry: 3 h 01 min
